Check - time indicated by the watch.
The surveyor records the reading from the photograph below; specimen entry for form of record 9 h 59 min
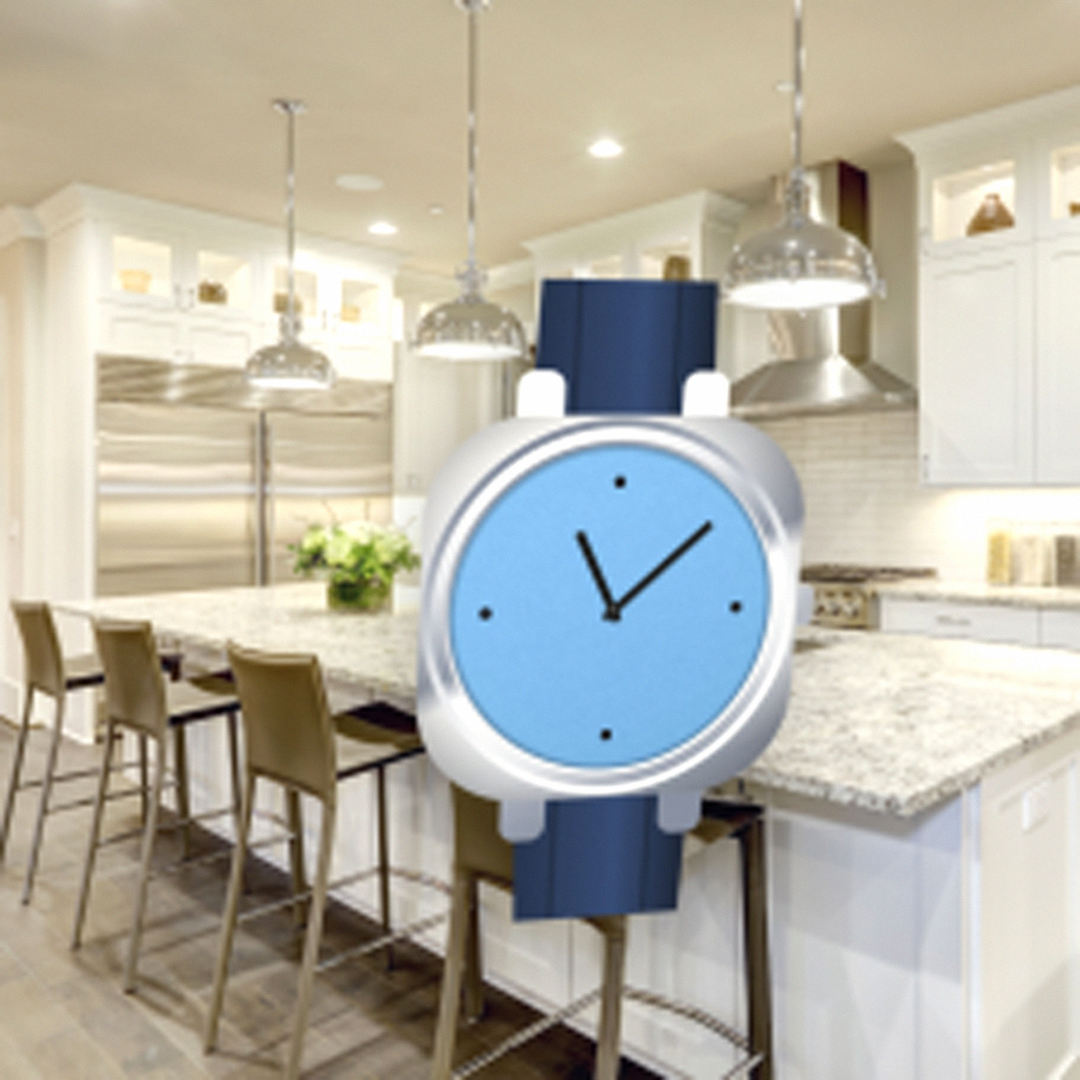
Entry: 11 h 08 min
